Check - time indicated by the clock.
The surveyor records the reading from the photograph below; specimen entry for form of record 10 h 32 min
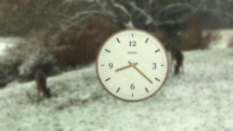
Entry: 8 h 22 min
